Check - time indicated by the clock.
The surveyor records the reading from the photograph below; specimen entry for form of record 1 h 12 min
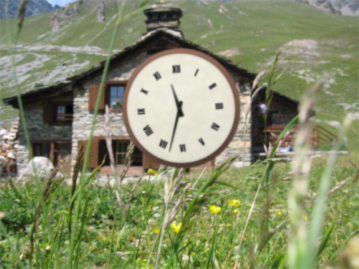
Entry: 11 h 33 min
